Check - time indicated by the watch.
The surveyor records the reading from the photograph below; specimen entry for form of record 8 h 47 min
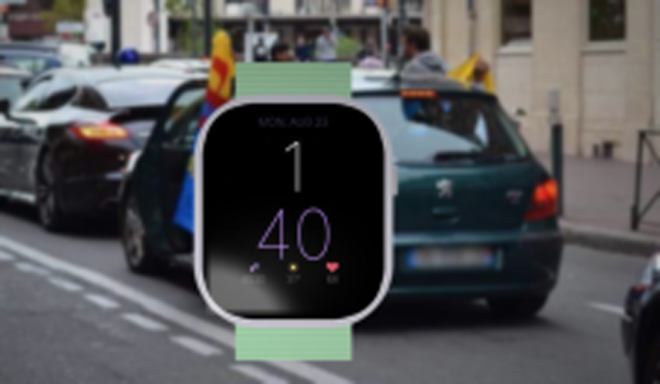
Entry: 1 h 40 min
